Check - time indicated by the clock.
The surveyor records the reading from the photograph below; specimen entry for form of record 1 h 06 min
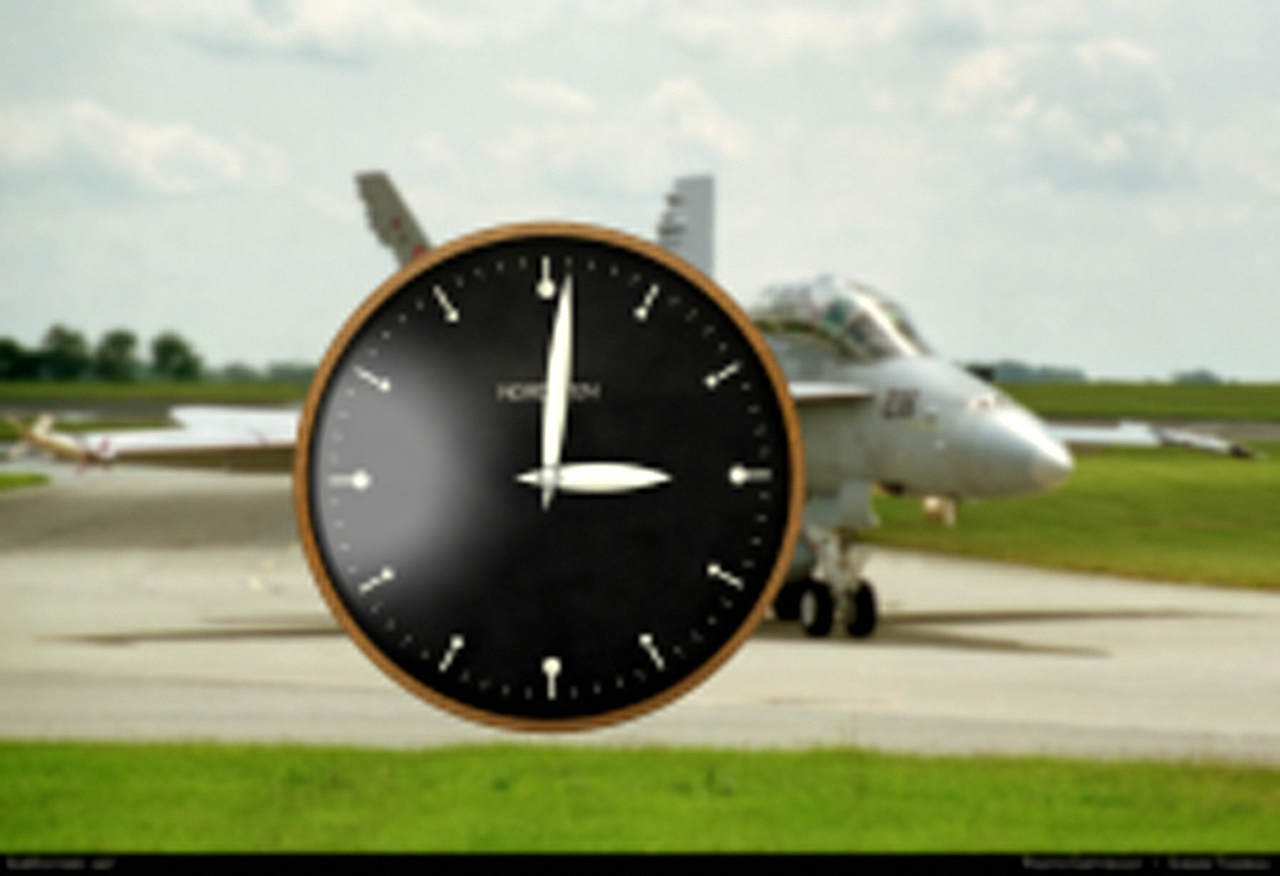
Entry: 3 h 01 min
